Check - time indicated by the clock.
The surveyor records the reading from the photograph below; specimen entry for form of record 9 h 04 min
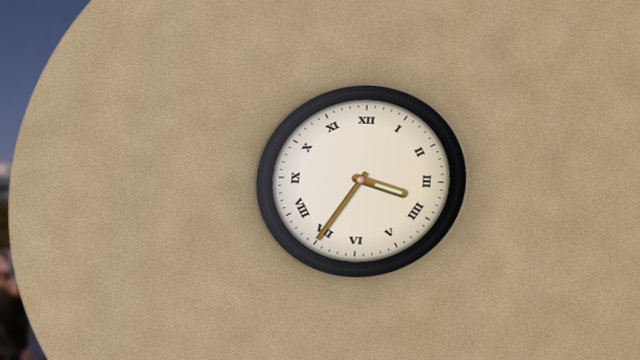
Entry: 3 h 35 min
